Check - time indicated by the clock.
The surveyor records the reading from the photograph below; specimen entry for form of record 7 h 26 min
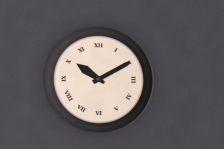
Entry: 10 h 10 min
